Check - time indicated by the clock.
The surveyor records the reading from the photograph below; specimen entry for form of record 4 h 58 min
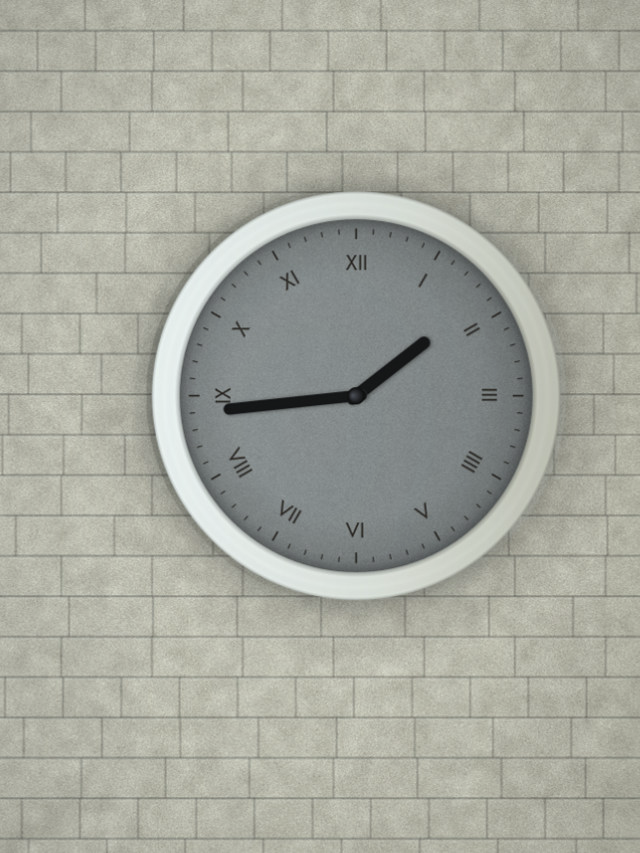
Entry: 1 h 44 min
